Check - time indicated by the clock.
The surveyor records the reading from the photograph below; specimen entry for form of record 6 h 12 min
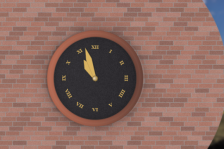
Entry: 10 h 57 min
